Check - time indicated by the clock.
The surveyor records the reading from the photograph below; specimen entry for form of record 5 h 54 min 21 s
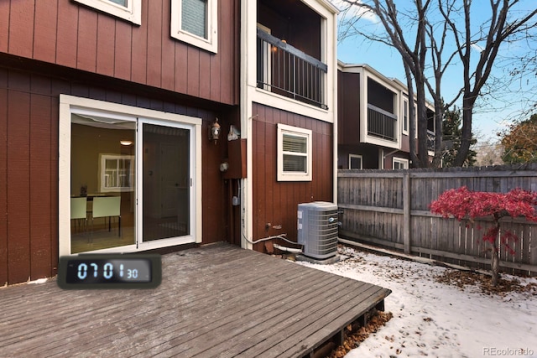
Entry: 7 h 01 min 30 s
